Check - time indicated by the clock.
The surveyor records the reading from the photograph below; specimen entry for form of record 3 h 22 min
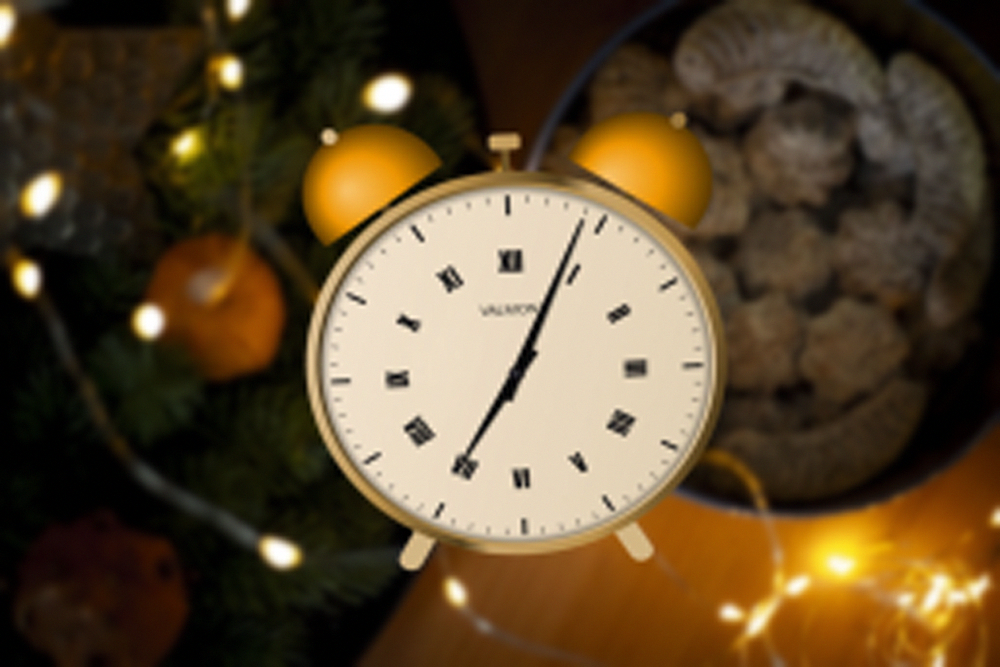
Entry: 7 h 04 min
